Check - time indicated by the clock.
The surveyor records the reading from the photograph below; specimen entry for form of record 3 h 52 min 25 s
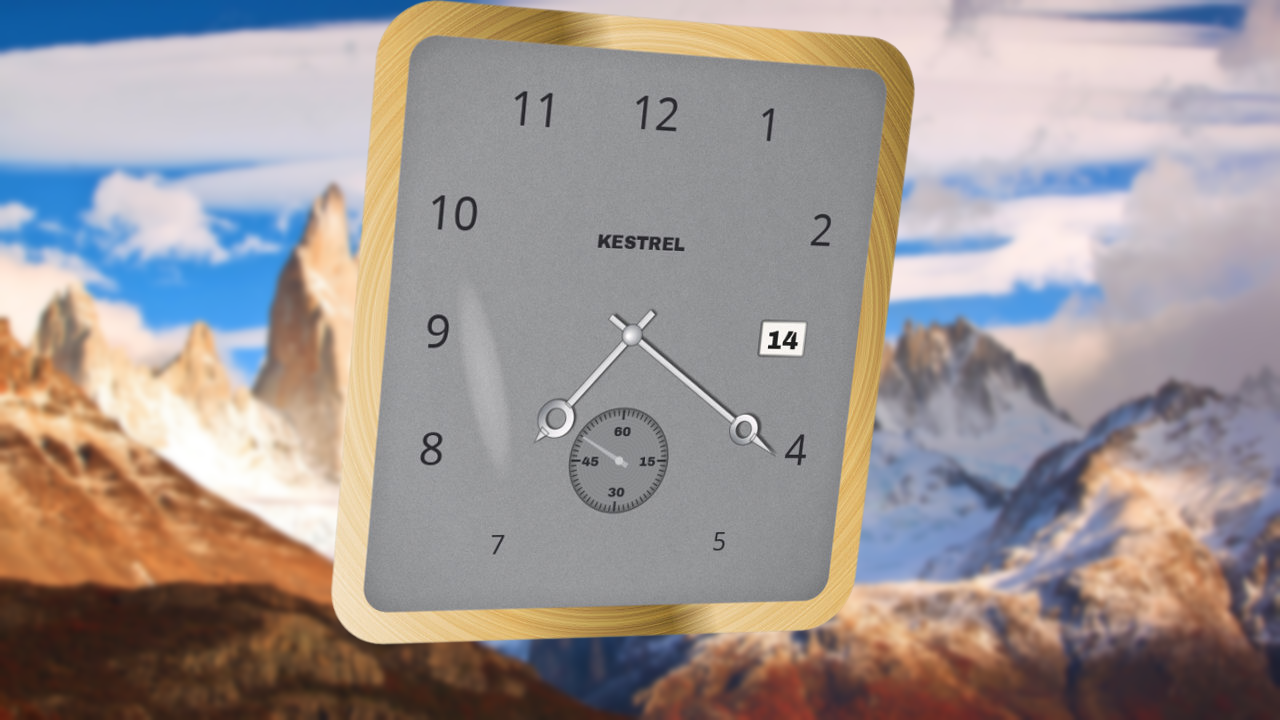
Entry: 7 h 20 min 50 s
